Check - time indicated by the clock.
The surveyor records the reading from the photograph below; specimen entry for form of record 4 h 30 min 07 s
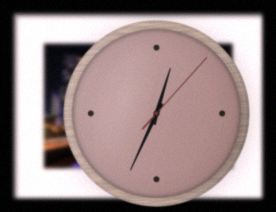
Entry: 12 h 34 min 07 s
